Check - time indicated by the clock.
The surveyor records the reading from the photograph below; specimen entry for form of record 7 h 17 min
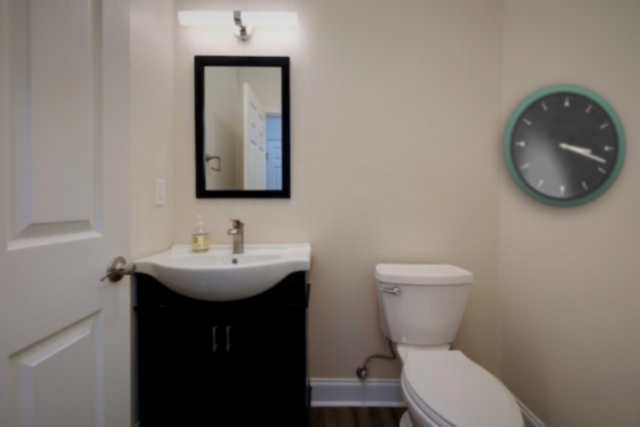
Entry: 3 h 18 min
